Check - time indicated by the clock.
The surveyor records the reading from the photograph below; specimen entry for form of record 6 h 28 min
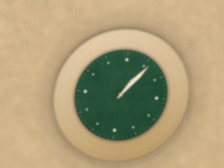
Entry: 1 h 06 min
